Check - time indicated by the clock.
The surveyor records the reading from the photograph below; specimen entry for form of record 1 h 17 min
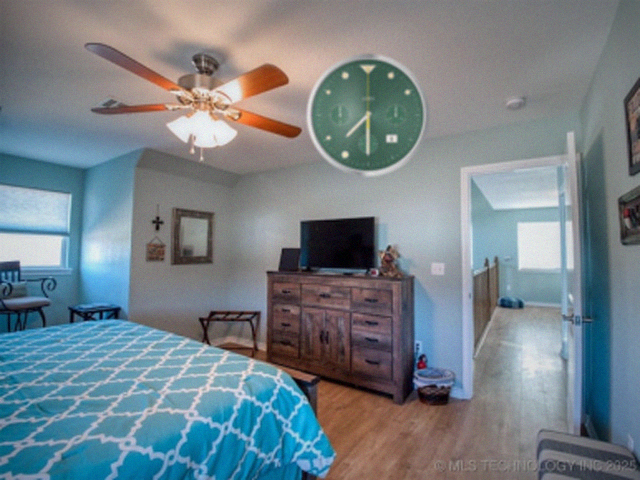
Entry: 7 h 30 min
